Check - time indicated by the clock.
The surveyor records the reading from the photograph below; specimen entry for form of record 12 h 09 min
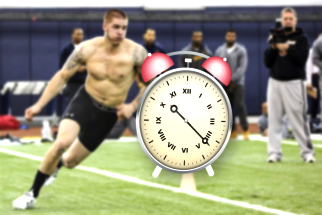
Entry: 10 h 22 min
